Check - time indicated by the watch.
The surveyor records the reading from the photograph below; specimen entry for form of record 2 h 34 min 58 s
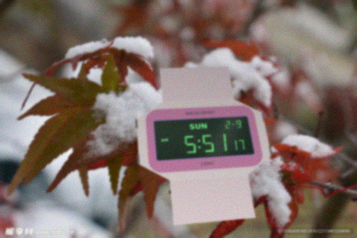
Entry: 5 h 51 min 17 s
